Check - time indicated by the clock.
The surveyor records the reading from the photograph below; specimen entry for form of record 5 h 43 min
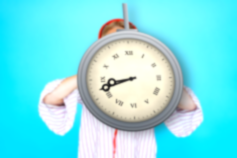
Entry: 8 h 42 min
